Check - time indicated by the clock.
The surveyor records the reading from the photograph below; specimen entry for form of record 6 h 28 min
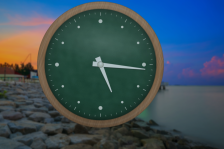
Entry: 5 h 16 min
